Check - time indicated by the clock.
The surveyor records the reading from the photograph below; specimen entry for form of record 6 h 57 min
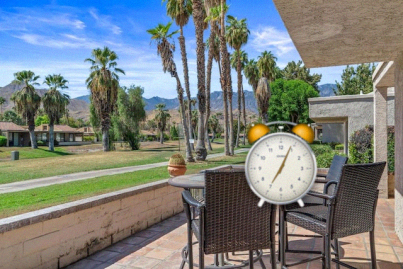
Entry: 7 h 04 min
